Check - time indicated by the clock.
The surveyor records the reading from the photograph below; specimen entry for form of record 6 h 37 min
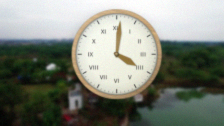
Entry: 4 h 01 min
